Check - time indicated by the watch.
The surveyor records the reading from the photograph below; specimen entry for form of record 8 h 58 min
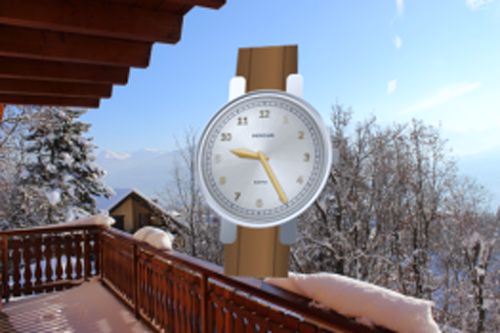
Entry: 9 h 25 min
